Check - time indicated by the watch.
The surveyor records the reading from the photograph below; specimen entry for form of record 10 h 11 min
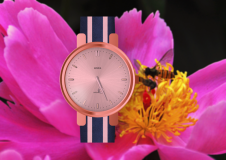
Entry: 5 h 26 min
